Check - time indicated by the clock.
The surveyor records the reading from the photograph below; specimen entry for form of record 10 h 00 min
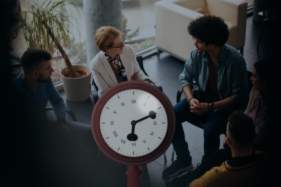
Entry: 6 h 11 min
